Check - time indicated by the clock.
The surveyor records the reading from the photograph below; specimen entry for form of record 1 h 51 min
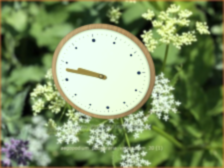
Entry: 9 h 48 min
